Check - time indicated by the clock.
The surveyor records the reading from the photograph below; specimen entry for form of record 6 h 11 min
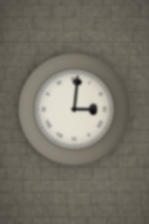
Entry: 3 h 01 min
